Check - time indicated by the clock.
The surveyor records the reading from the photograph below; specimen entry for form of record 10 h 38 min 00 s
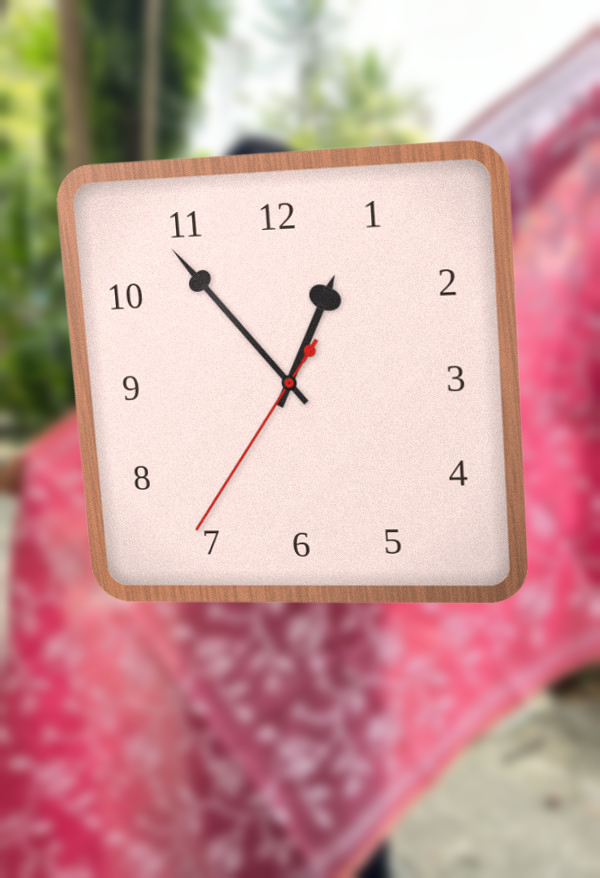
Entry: 12 h 53 min 36 s
